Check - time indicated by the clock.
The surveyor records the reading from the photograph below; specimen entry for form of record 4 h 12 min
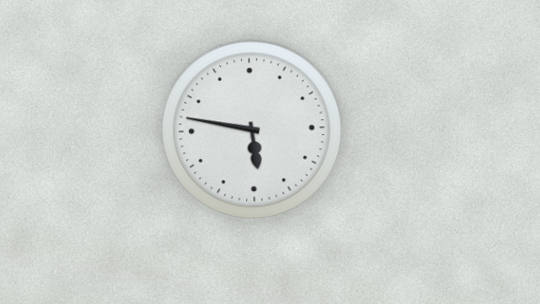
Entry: 5 h 47 min
